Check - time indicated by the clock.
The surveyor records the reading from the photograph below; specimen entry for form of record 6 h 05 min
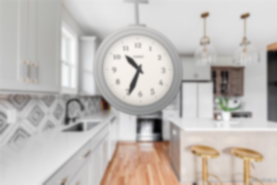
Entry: 10 h 34 min
